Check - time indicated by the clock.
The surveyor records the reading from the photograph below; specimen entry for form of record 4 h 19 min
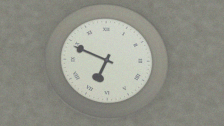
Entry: 6 h 49 min
